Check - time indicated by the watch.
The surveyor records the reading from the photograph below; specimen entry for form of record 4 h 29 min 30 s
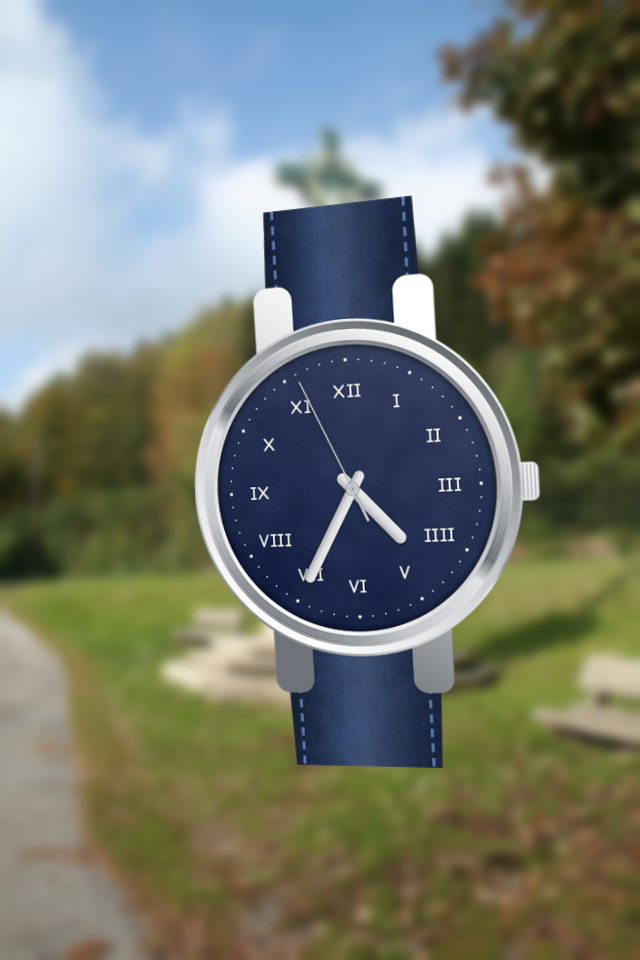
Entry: 4 h 34 min 56 s
